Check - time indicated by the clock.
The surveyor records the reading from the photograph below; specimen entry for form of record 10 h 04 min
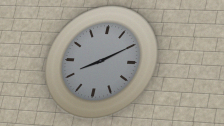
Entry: 8 h 10 min
